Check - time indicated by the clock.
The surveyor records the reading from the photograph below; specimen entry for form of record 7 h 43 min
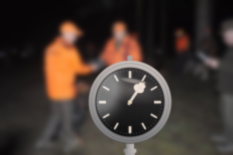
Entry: 1 h 06 min
